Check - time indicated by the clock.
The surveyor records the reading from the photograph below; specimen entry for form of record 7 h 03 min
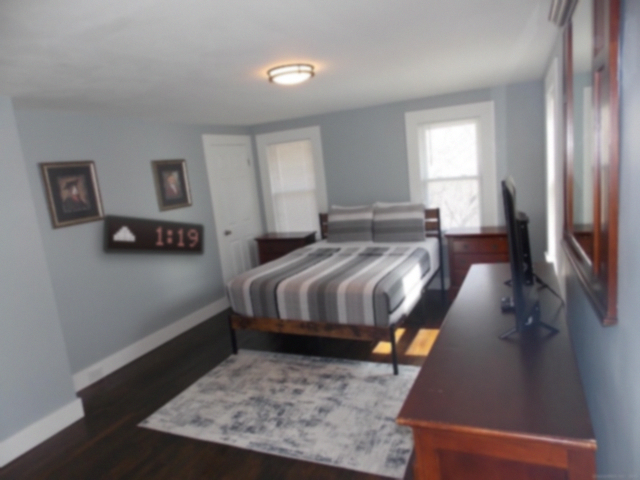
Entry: 1 h 19 min
